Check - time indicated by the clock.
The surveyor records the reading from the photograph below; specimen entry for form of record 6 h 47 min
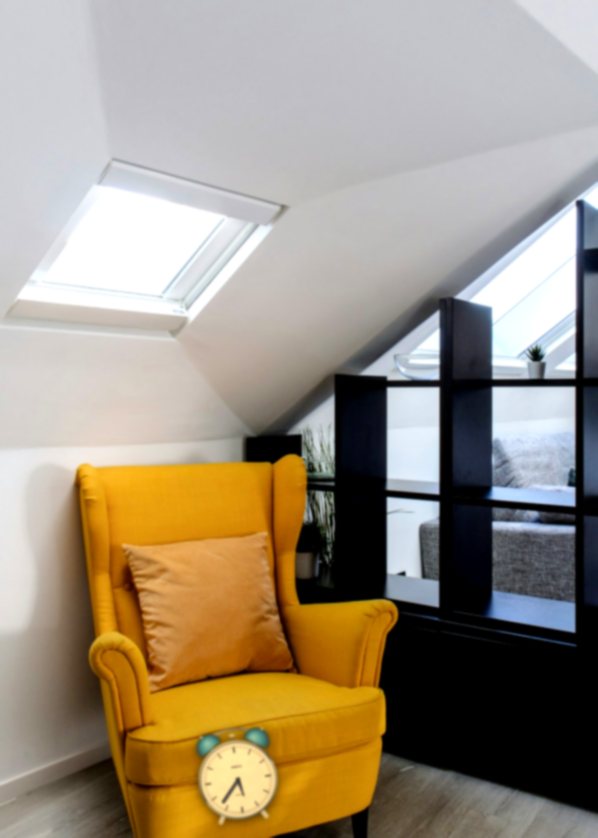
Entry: 5 h 37 min
